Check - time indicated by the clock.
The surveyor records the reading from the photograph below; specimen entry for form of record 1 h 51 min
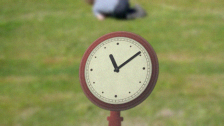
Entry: 11 h 09 min
